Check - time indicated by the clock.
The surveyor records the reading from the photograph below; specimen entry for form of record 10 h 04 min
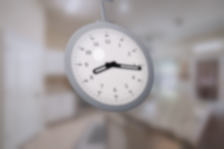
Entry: 8 h 16 min
